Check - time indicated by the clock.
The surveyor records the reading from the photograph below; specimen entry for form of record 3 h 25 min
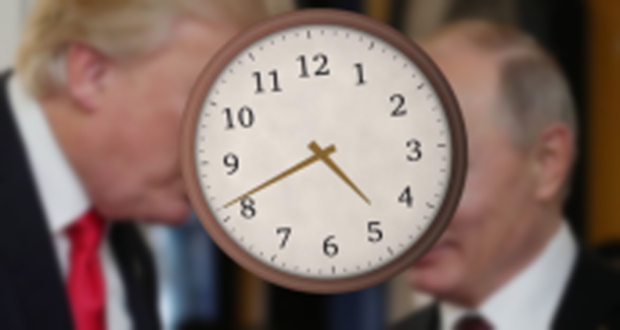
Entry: 4 h 41 min
